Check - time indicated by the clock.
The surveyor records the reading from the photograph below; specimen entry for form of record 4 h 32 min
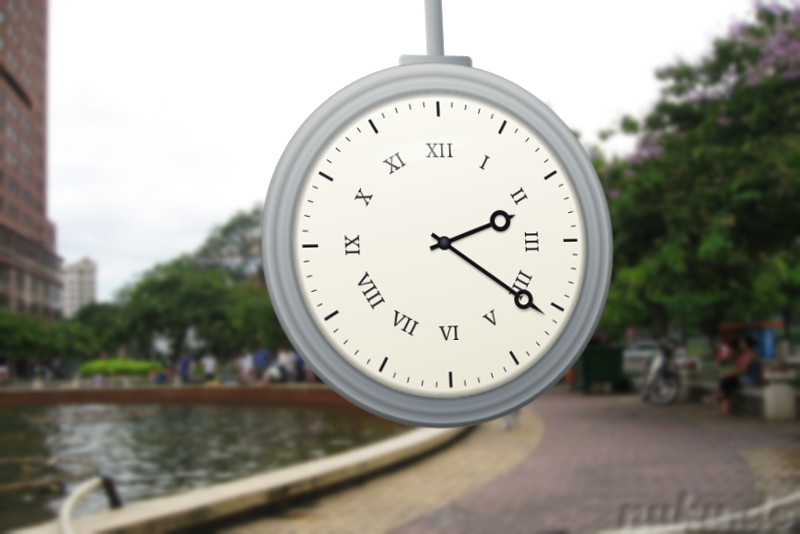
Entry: 2 h 21 min
